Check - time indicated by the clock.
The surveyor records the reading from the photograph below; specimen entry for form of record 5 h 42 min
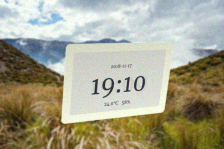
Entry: 19 h 10 min
